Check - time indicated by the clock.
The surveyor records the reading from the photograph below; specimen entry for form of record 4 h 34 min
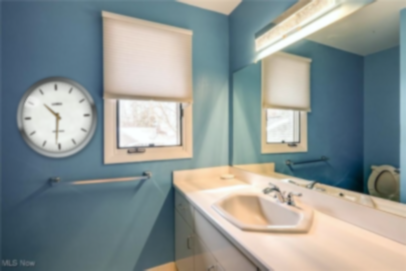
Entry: 10 h 31 min
